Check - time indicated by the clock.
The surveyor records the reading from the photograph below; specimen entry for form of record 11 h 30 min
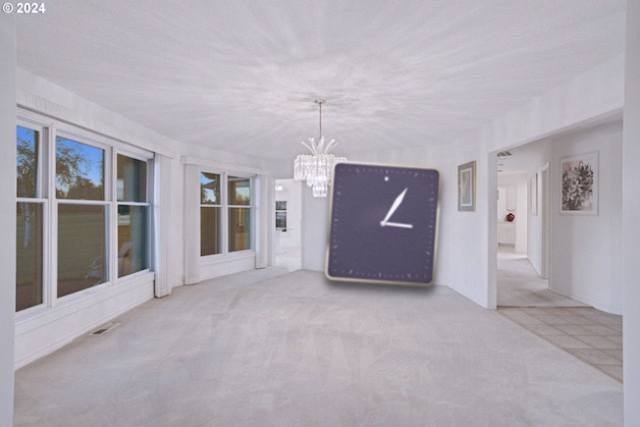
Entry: 3 h 05 min
